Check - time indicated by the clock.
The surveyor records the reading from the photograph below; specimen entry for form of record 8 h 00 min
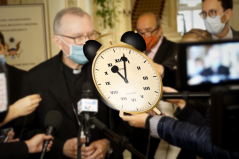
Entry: 11 h 03 min
